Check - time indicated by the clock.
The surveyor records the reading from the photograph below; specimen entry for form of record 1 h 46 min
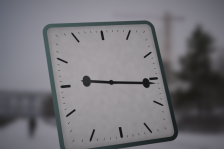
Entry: 9 h 16 min
